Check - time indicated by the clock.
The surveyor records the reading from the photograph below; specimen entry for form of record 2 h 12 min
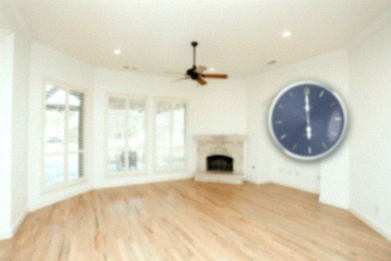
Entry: 6 h 00 min
